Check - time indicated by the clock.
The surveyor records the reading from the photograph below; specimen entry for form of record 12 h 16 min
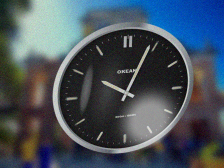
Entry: 10 h 04 min
